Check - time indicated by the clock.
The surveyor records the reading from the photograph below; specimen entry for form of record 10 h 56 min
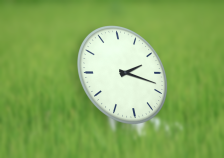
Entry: 2 h 18 min
